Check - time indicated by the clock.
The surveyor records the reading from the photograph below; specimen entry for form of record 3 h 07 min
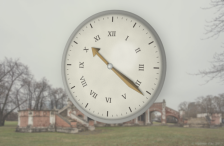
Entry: 10 h 21 min
